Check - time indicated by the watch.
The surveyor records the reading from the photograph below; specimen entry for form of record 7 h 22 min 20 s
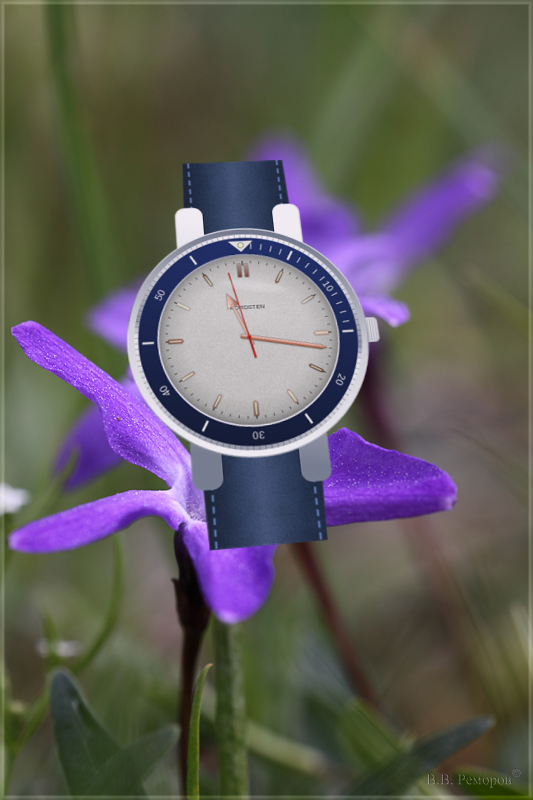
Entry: 11 h 16 min 58 s
